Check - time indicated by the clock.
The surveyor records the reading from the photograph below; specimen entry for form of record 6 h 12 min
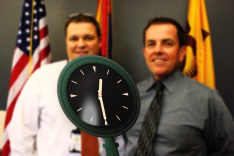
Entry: 12 h 30 min
